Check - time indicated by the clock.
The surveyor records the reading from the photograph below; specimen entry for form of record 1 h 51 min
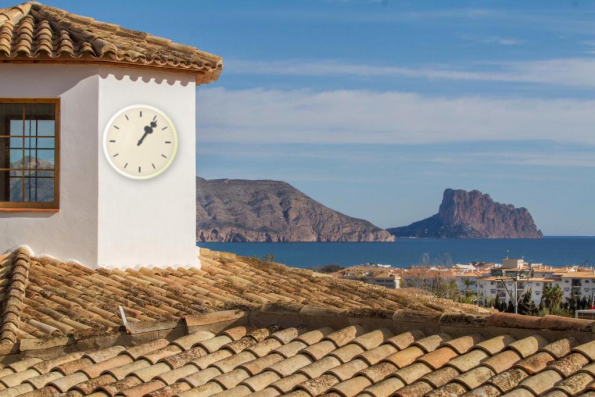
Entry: 1 h 06 min
